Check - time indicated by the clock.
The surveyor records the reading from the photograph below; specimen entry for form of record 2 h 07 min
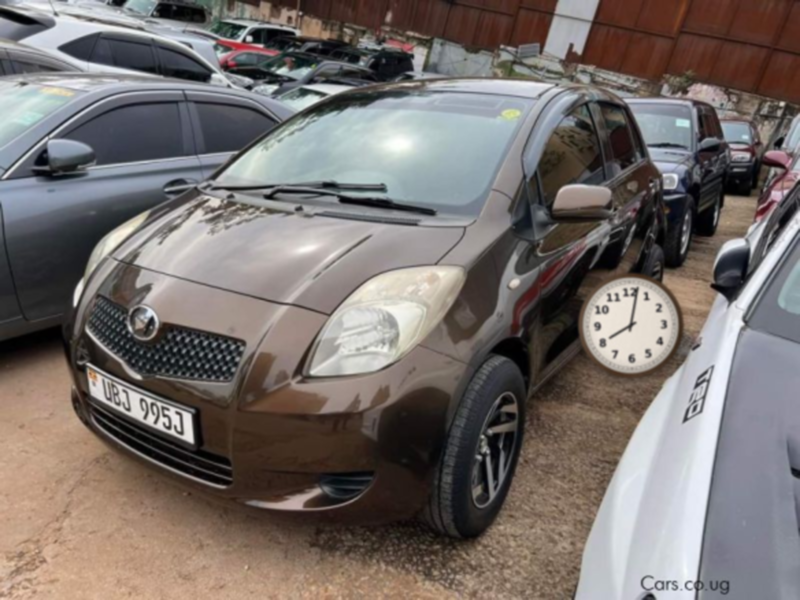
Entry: 8 h 02 min
